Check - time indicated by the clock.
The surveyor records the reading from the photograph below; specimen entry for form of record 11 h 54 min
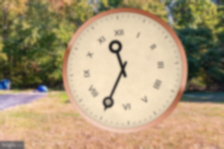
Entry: 11 h 35 min
